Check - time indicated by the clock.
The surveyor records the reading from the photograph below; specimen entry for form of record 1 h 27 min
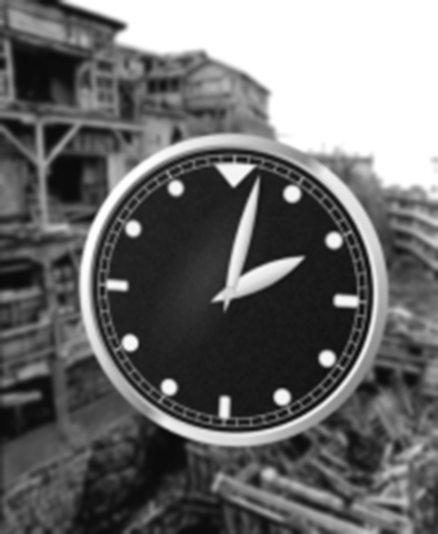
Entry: 2 h 02 min
